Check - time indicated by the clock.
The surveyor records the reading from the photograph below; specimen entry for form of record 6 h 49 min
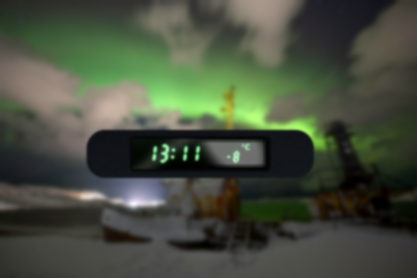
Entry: 13 h 11 min
